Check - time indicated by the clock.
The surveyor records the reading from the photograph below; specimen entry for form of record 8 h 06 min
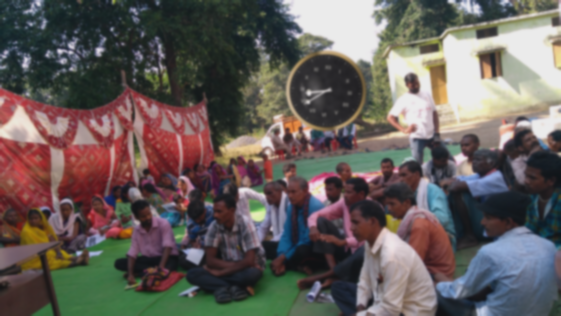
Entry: 8 h 39 min
